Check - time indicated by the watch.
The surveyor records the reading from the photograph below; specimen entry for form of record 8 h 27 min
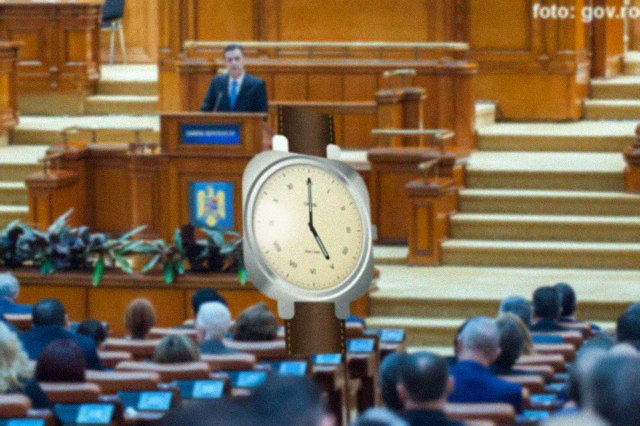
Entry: 5 h 00 min
